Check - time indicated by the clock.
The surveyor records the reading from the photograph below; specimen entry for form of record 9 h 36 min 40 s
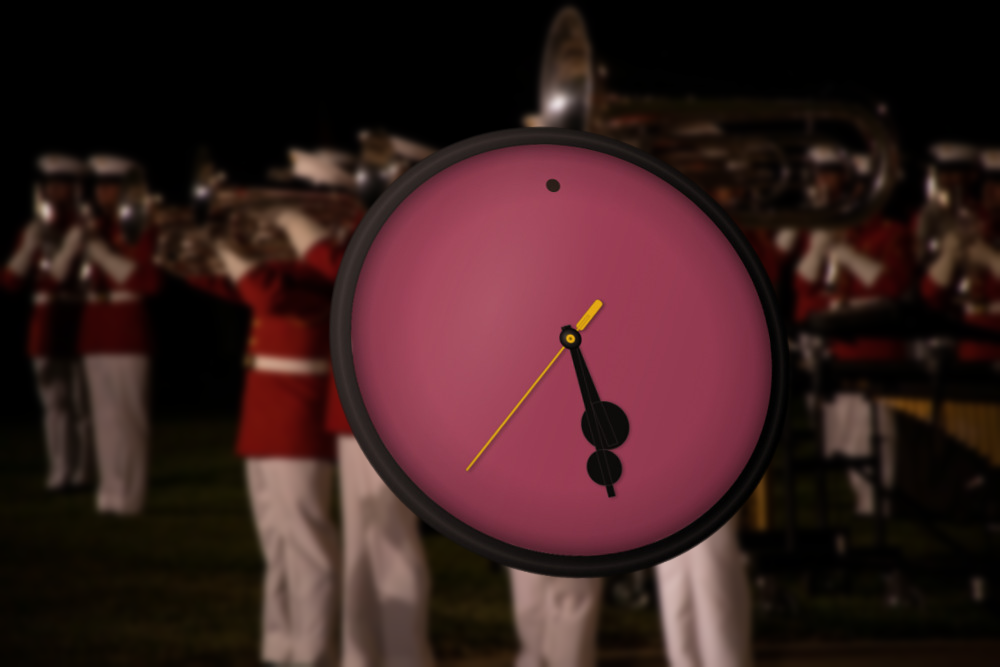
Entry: 5 h 28 min 37 s
